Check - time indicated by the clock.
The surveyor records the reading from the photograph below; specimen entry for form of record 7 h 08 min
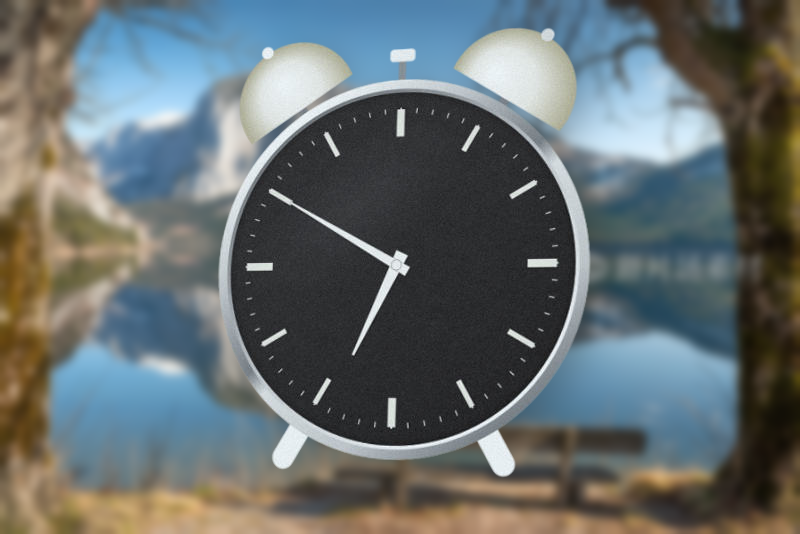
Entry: 6 h 50 min
